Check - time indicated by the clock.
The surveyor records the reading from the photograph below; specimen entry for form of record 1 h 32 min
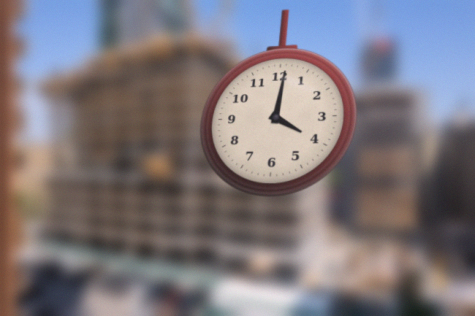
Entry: 4 h 01 min
